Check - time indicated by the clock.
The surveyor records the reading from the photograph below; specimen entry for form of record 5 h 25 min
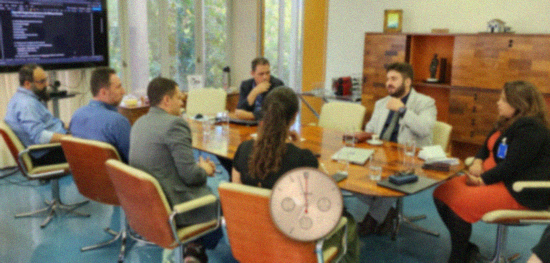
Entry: 6 h 57 min
